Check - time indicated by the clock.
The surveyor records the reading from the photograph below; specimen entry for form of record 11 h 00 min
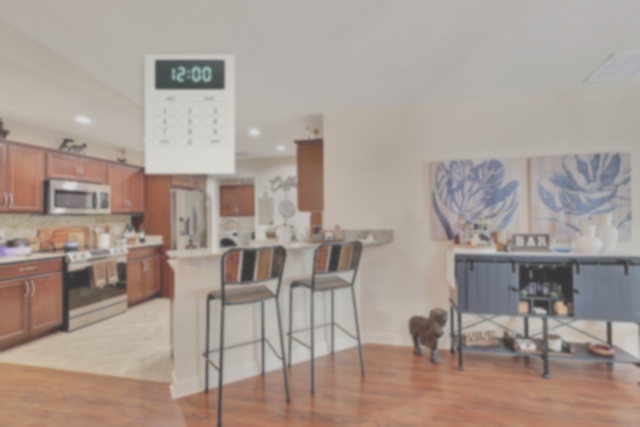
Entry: 12 h 00 min
